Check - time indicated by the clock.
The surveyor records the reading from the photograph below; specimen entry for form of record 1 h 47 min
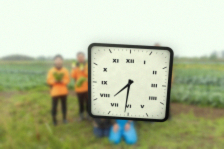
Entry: 7 h 31 min
